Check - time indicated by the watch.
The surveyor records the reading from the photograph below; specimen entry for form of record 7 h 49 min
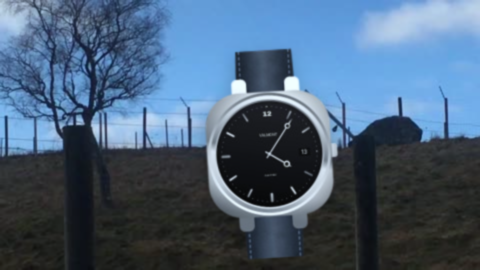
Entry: 4 h 06 min
